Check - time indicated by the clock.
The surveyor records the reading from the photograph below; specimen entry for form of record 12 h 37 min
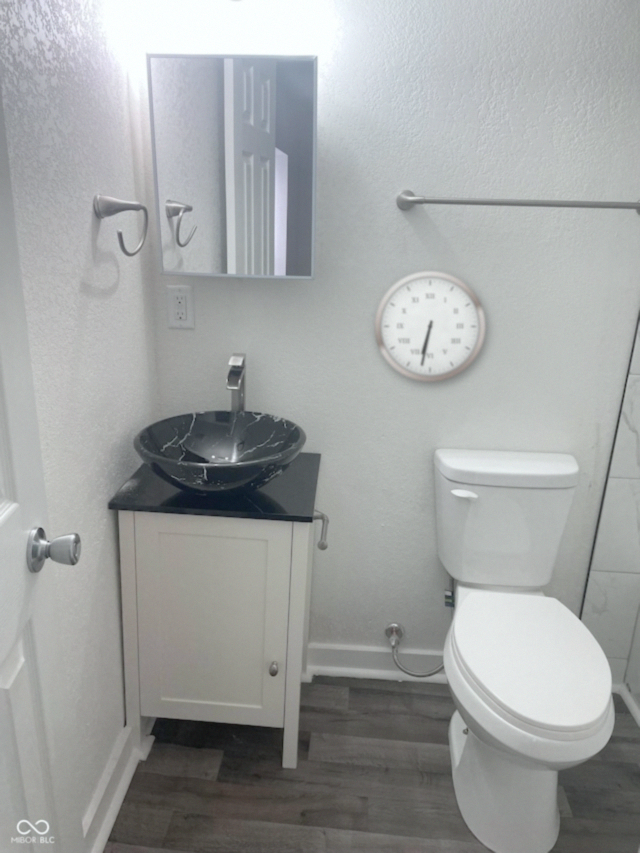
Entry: 6 h 32 min
